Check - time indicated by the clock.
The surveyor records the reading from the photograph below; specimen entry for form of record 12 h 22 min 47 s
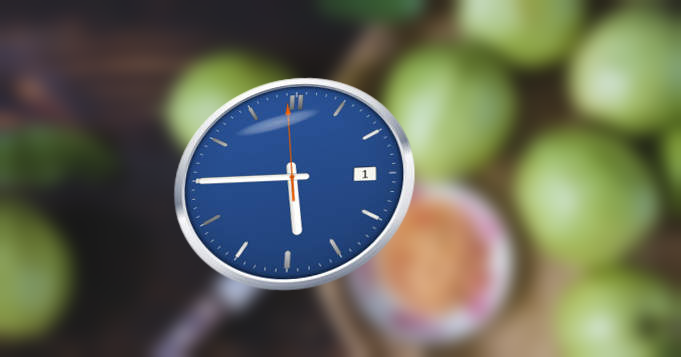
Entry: 5 h 44 min 59 s
